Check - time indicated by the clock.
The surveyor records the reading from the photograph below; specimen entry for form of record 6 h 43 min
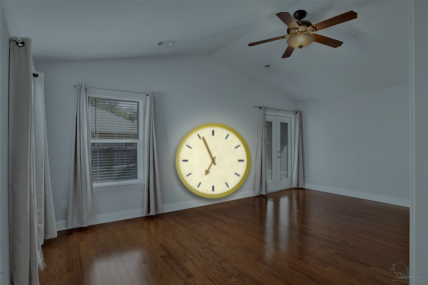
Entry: 6 h 56 min
